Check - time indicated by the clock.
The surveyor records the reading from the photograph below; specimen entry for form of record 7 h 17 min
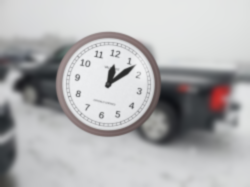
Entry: 12 h 07 min
